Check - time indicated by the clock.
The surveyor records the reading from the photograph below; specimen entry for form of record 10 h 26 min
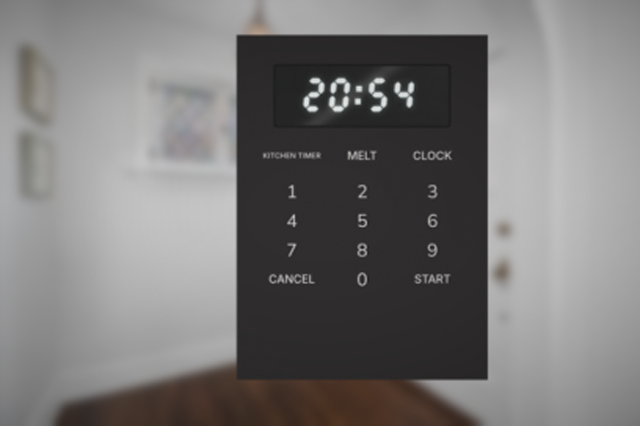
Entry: 20 h 54 min
